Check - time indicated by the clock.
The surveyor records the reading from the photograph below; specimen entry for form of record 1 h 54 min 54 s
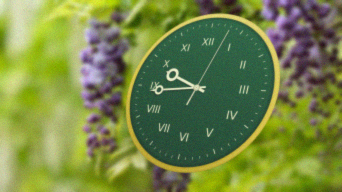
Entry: 9 h 44 min 03 s
